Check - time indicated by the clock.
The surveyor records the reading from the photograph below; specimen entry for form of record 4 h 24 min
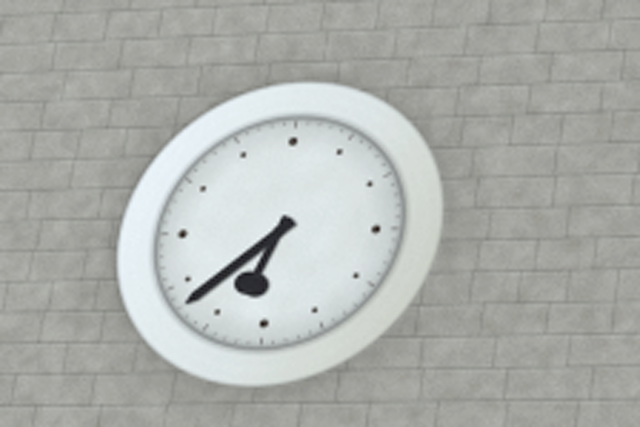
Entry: 6 h 38 min
